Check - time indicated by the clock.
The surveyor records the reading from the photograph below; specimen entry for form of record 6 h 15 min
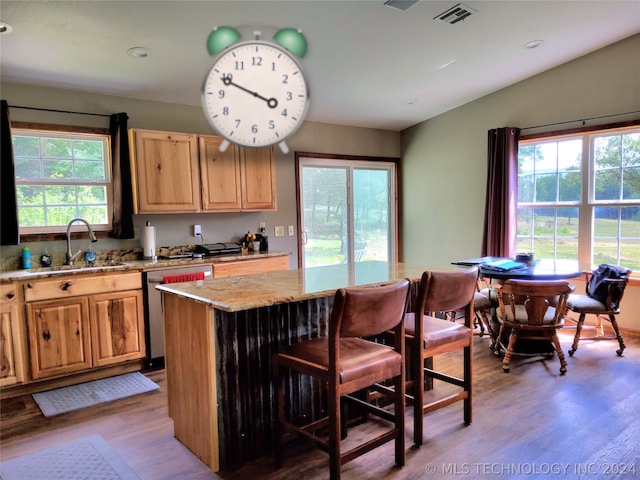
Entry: 3 h 49 min
